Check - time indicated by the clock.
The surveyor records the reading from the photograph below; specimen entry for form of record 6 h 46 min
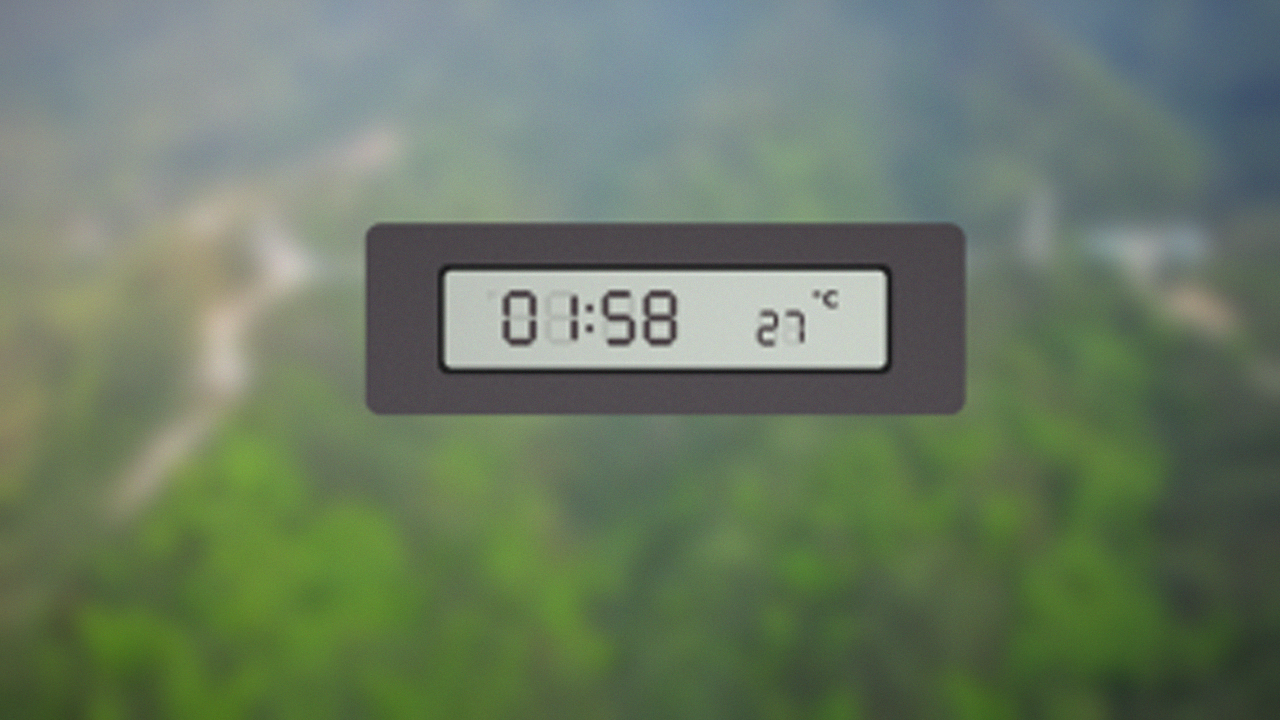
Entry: 1 h 58 min
